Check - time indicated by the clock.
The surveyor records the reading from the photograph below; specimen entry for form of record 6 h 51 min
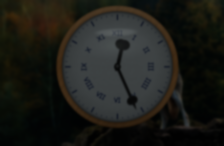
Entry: 12 h 26 min
